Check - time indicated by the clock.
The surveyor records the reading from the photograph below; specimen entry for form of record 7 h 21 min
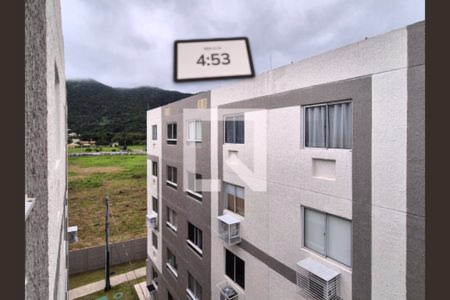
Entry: 4 h 53 min
